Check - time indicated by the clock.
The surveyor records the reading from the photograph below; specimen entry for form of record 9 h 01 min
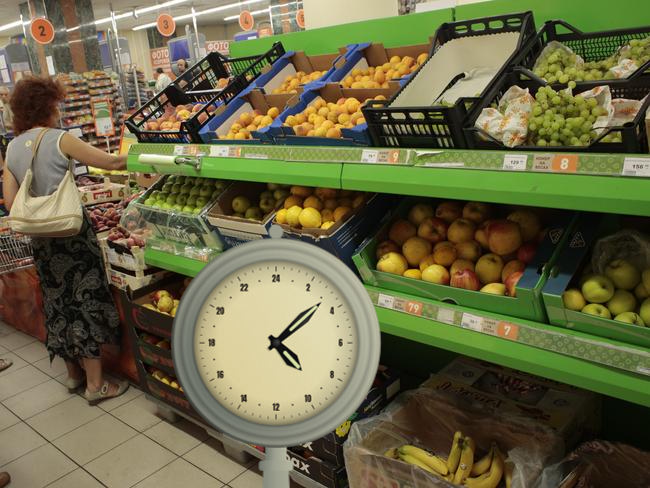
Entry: 9 h 08 min
